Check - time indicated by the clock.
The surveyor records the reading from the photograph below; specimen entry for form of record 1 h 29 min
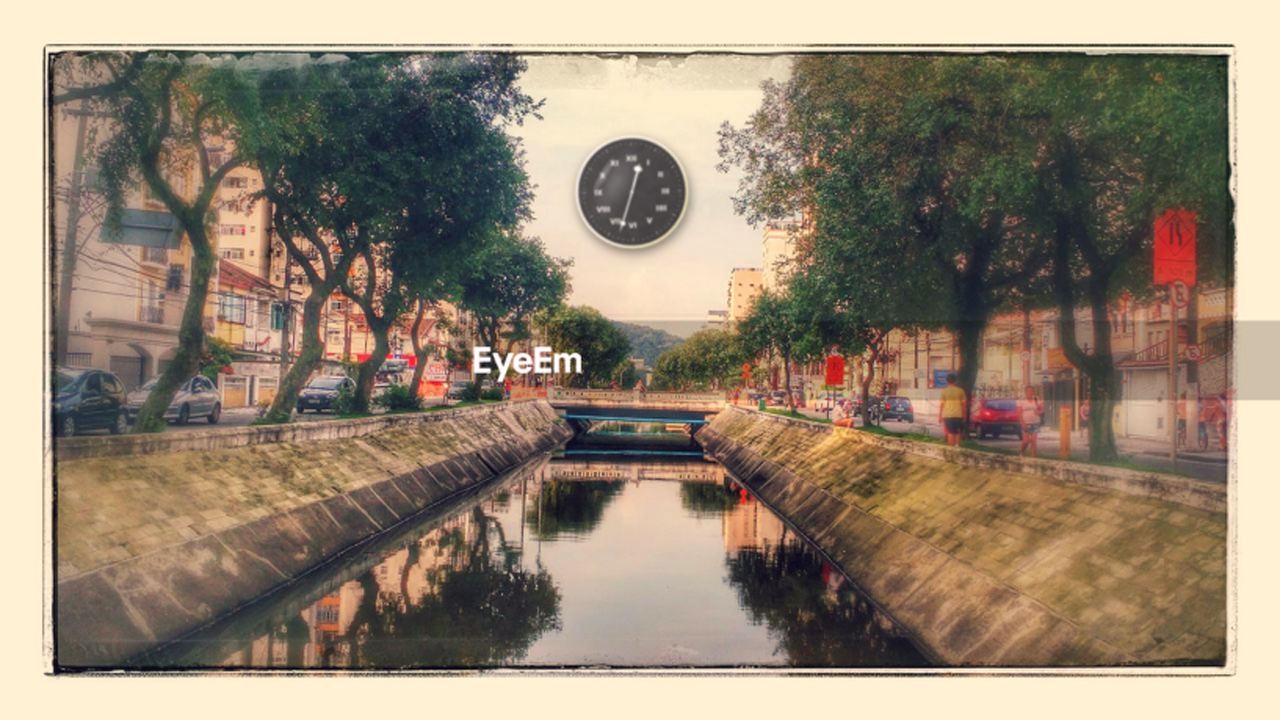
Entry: 12 h 33 min
